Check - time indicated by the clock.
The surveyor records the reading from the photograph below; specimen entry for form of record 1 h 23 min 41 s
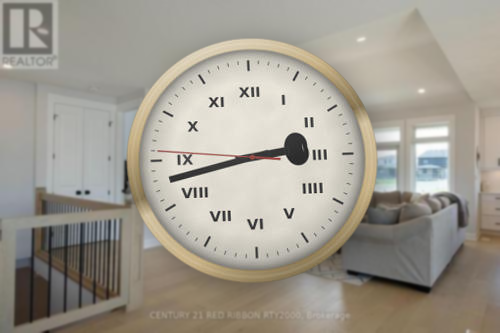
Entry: 2 h 42 min 46 s
